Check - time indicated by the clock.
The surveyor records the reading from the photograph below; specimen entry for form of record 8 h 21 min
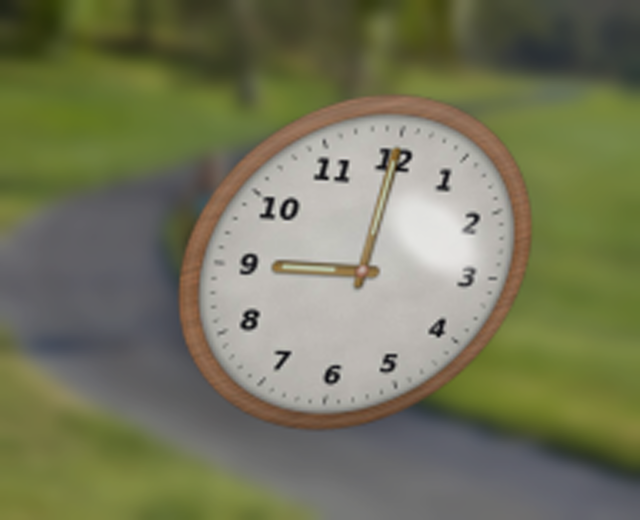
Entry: 9 h 00 min
